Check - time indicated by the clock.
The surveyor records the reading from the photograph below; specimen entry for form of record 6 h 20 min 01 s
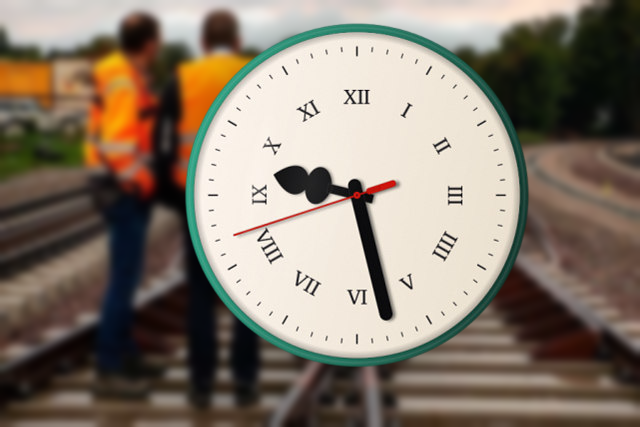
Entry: 9 h 27 min 42 s
